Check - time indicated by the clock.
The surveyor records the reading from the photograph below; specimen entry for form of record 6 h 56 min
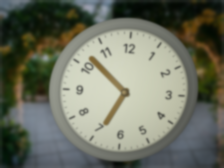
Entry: 6 h 52 min
